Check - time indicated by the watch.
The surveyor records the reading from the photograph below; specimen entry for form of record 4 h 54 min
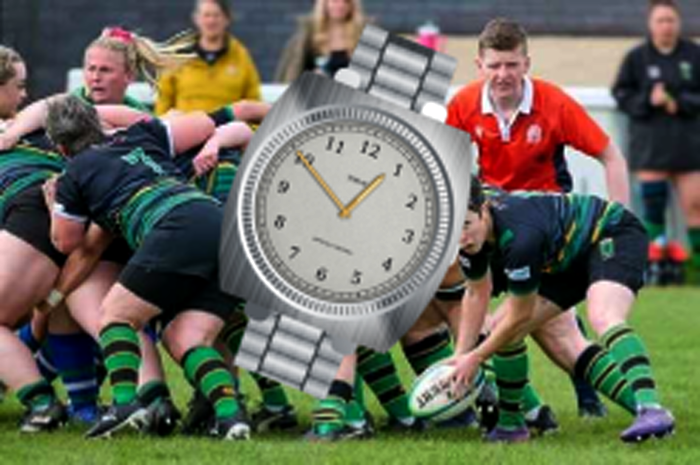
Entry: 12 h 50 min
